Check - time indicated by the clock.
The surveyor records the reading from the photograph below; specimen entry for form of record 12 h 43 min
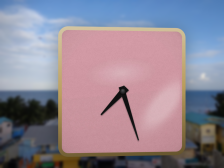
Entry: 7 h 27 min
